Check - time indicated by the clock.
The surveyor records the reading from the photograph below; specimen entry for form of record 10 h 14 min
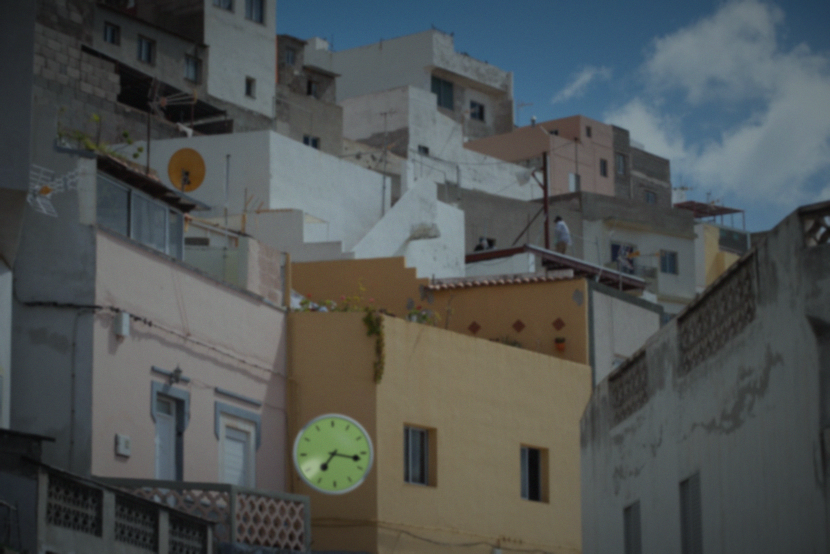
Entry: 7 h 17 min
